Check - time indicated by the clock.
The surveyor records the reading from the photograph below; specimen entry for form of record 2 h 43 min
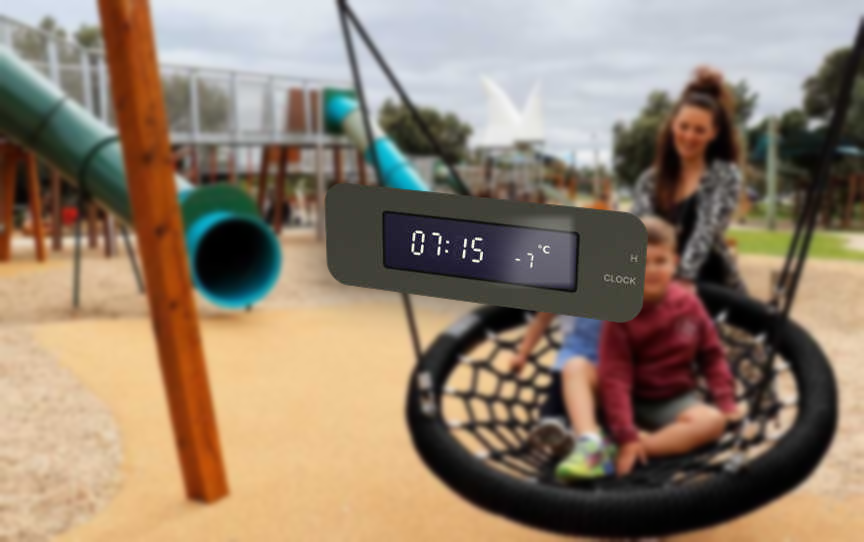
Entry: 7 h 15 min
